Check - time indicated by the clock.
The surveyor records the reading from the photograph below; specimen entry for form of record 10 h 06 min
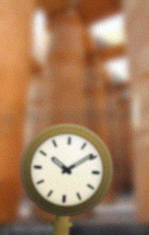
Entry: 10 h 09 min
